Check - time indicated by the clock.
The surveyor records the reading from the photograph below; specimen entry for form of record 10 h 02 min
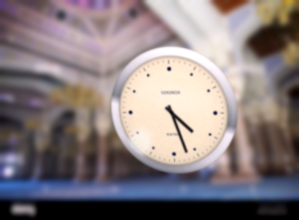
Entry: 4 h 27 min
